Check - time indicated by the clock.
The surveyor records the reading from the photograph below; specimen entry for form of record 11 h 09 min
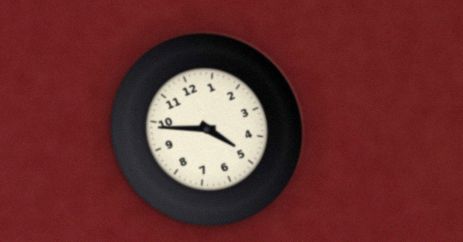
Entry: 4 h 49 min
